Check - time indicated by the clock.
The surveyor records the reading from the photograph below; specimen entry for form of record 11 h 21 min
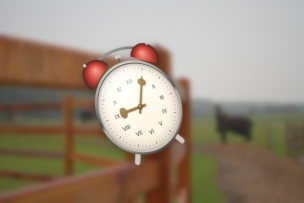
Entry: 9 h 05 min
